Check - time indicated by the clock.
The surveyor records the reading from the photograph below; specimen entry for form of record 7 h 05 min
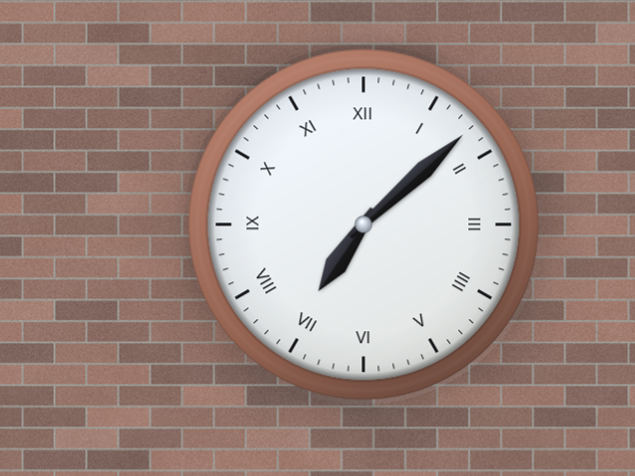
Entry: 7 h 08 min
